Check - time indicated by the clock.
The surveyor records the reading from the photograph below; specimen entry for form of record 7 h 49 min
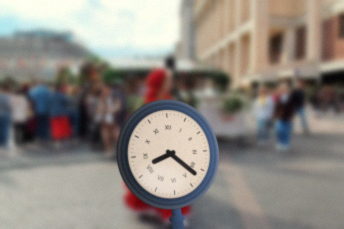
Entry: 8 h 22 min
